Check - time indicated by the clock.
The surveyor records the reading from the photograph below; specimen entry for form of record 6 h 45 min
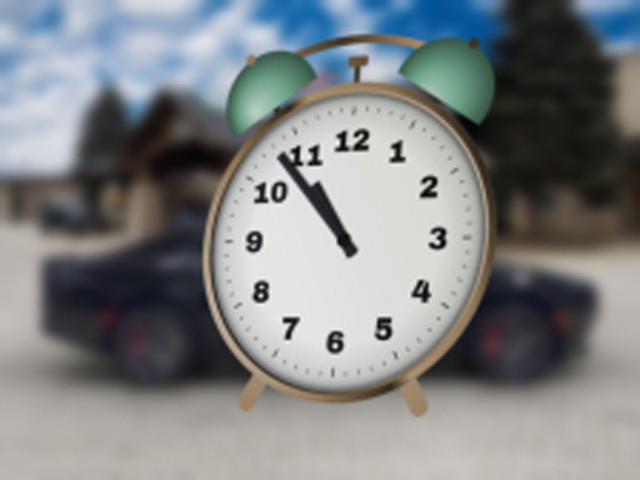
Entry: 10 h 53 min
